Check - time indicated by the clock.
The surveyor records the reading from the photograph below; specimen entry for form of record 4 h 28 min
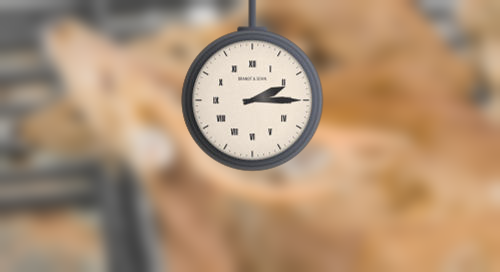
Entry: 2 h 15 min
